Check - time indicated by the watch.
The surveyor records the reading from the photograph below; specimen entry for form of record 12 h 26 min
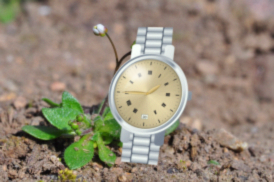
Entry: 1 h 45 min
